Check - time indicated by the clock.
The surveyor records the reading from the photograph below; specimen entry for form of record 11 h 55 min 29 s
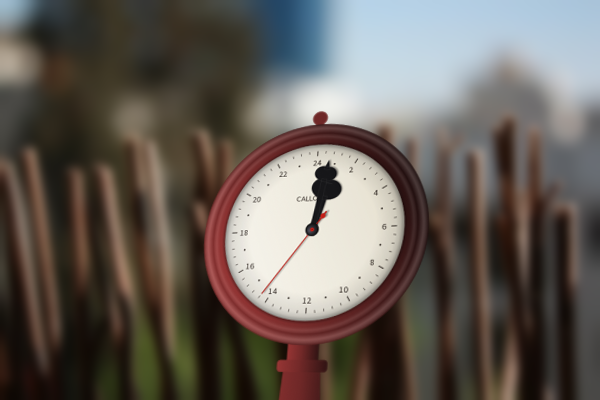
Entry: 1 h 01 min 36 s
